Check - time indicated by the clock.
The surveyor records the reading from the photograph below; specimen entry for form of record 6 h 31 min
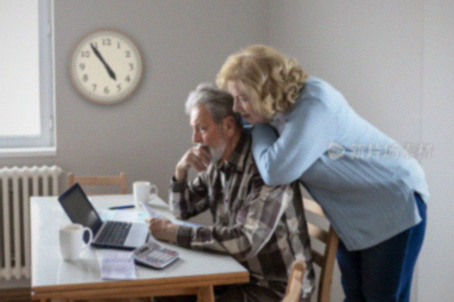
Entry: 4 h 54 min
